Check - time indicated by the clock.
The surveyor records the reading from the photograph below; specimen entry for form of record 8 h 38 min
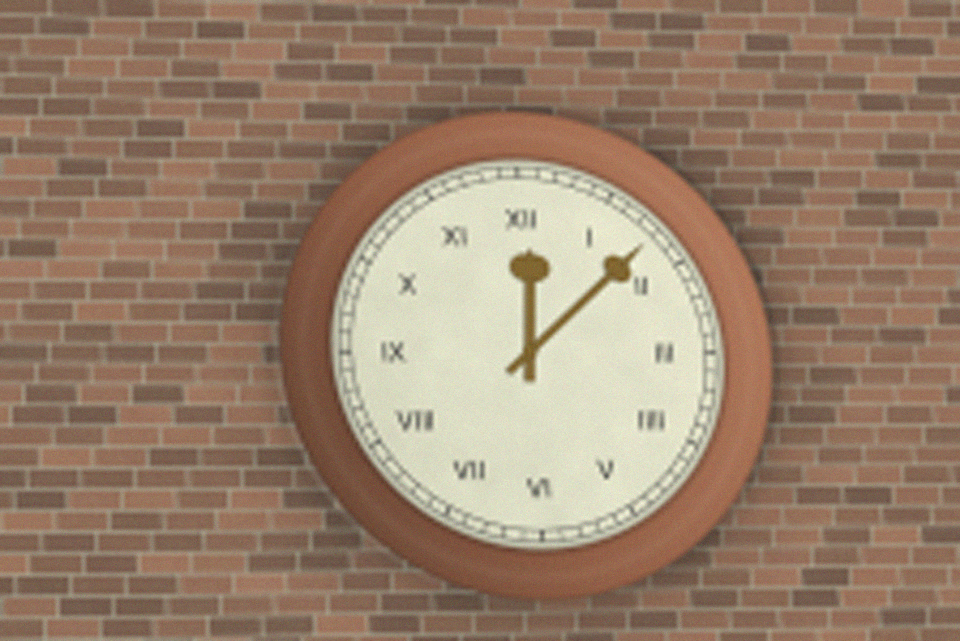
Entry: 12 h 08 min
